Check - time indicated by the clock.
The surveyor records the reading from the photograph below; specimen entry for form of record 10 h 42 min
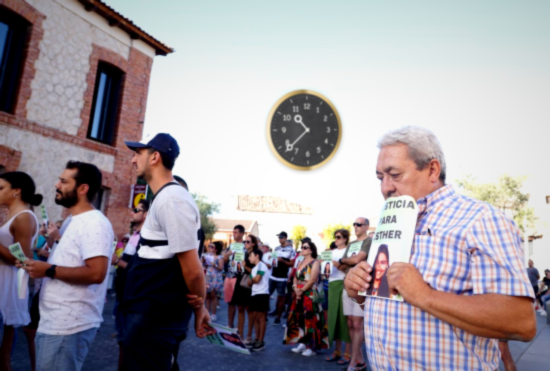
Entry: 10 h 38 min
